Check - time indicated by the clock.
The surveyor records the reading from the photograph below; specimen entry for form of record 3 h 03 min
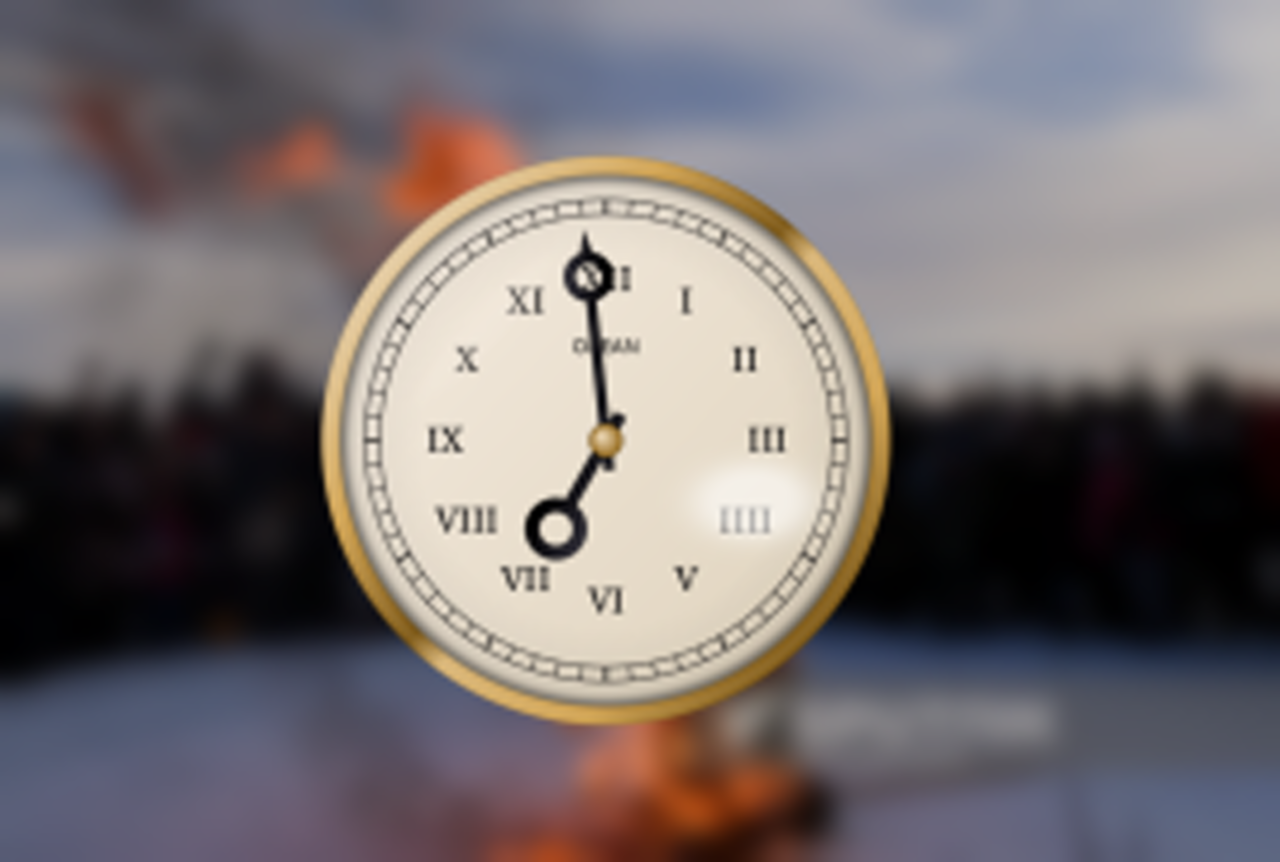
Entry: 6 h 59 min
